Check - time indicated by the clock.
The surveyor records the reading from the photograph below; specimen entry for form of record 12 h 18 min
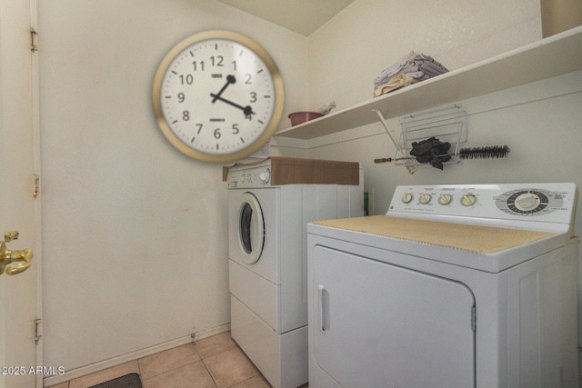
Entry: 1 h 19 min
